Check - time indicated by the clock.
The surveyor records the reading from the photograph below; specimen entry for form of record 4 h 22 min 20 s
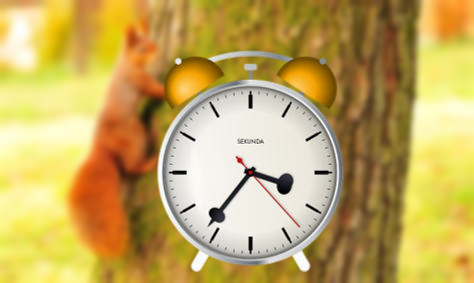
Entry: 3 h 36 min 23 s
